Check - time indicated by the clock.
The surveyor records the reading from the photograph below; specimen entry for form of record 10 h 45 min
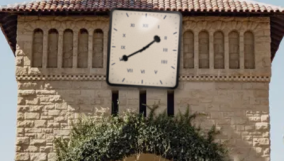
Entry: 1 h 40 min
